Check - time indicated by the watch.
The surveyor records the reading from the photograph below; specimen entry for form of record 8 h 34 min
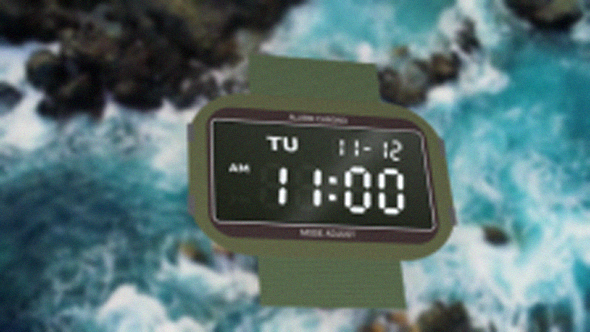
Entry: 11 h 00 min
